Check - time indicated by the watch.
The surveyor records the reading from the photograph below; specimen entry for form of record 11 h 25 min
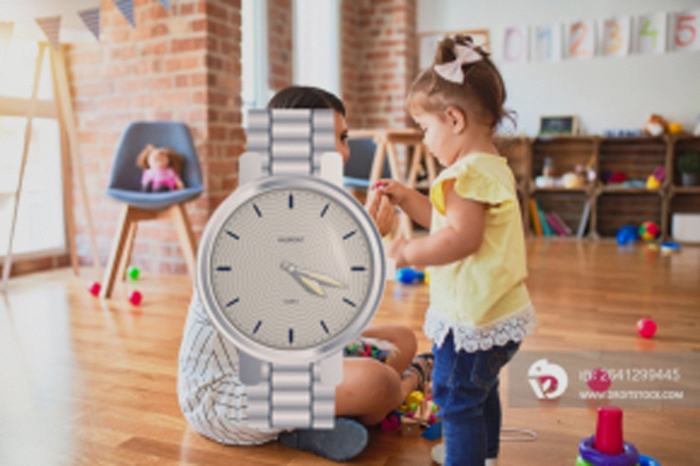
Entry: 4 h 18 min
